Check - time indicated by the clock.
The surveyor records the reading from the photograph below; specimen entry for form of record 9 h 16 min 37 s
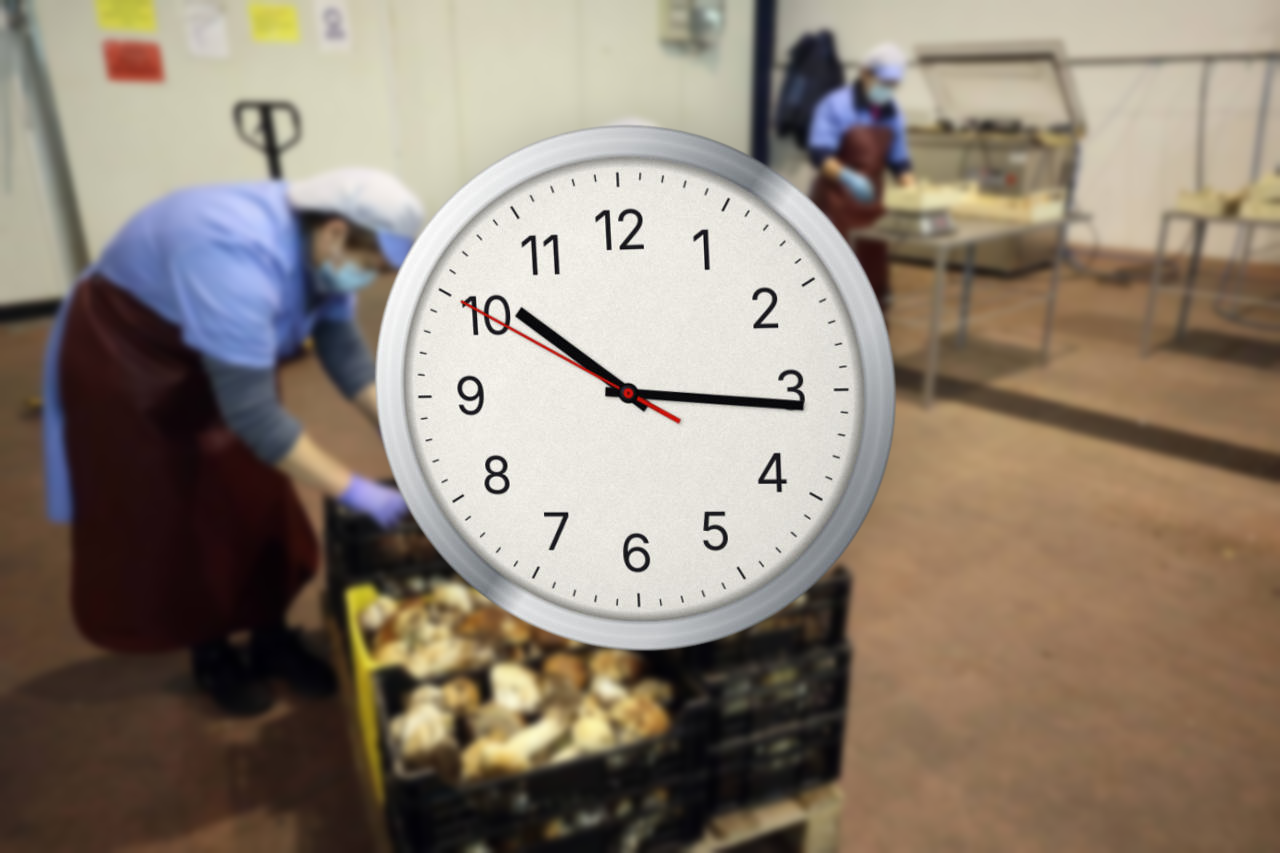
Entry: 10 h 15 min 50 s
